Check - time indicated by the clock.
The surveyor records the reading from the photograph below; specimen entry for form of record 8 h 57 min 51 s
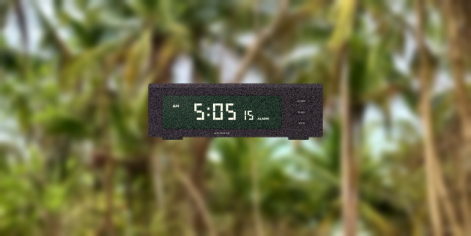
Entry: 5 h 05 min 15 s
